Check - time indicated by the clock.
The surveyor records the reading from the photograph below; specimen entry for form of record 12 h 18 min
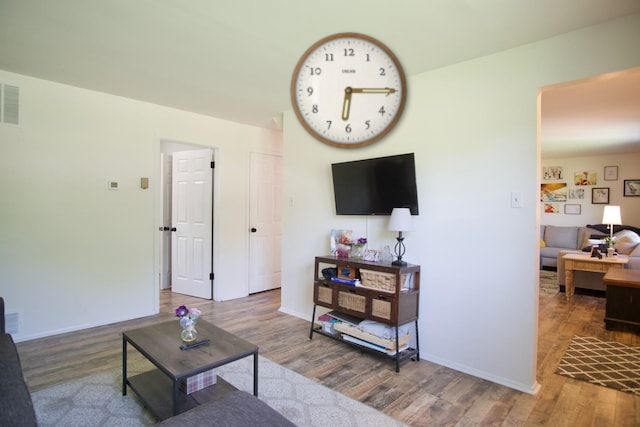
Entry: 6 h 15 min
